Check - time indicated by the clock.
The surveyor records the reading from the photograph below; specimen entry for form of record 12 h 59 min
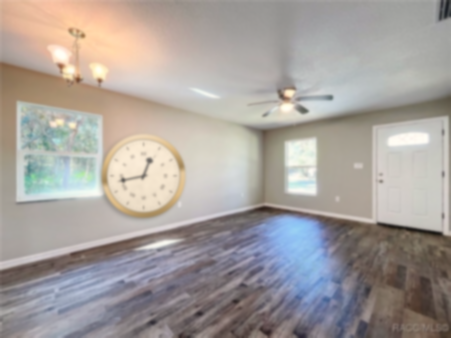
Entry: 12 h 43 min
